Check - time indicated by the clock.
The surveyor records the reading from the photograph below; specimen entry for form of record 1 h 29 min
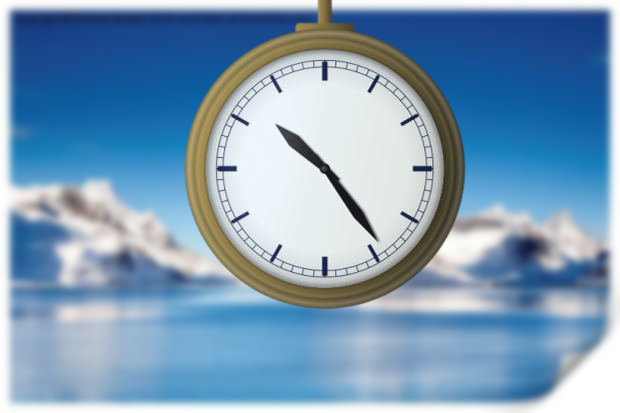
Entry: 10 h 24 min
